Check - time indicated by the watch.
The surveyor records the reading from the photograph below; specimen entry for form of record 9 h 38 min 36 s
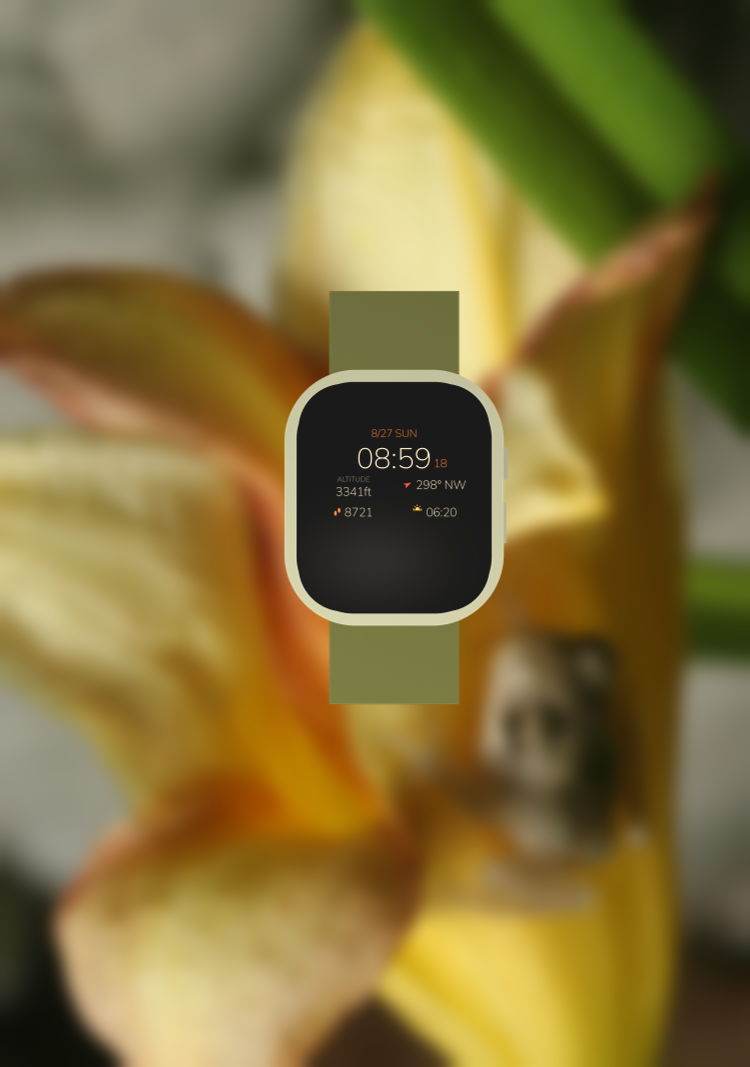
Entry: 8 h 59 min 18 s
